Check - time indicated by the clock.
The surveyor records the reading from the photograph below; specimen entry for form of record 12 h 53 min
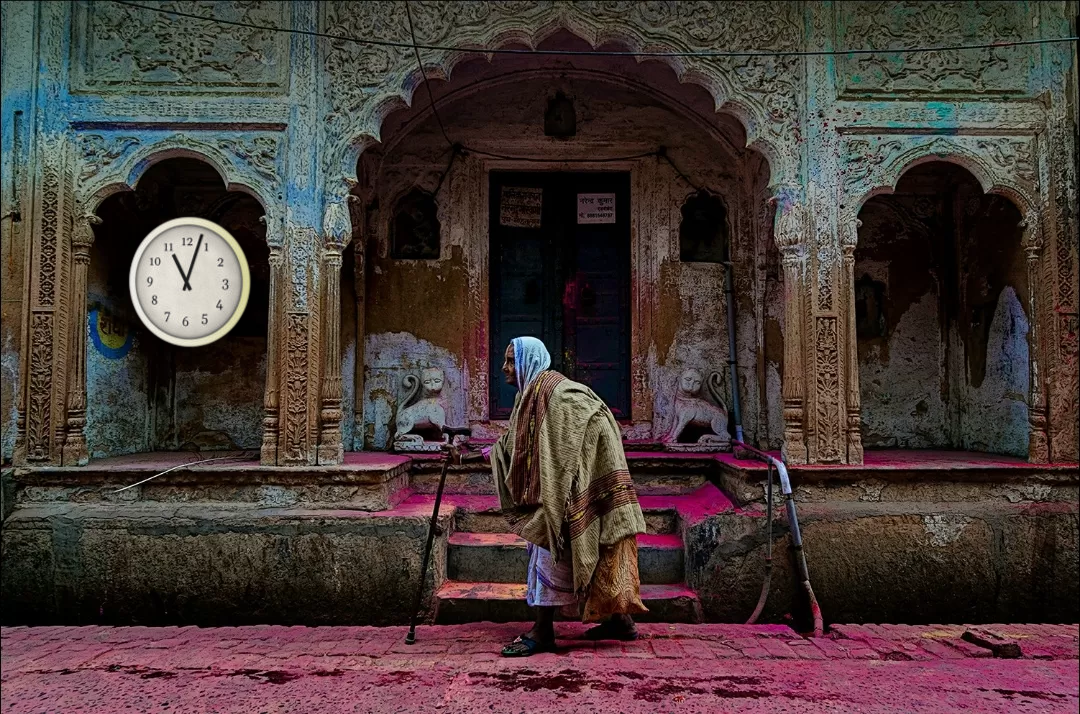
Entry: 11 h 03 min
